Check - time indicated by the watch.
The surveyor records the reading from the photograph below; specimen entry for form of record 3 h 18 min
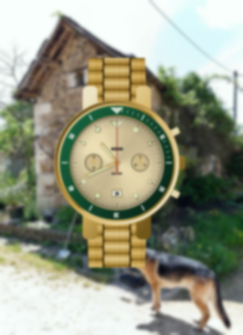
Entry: 10 h 41 min
